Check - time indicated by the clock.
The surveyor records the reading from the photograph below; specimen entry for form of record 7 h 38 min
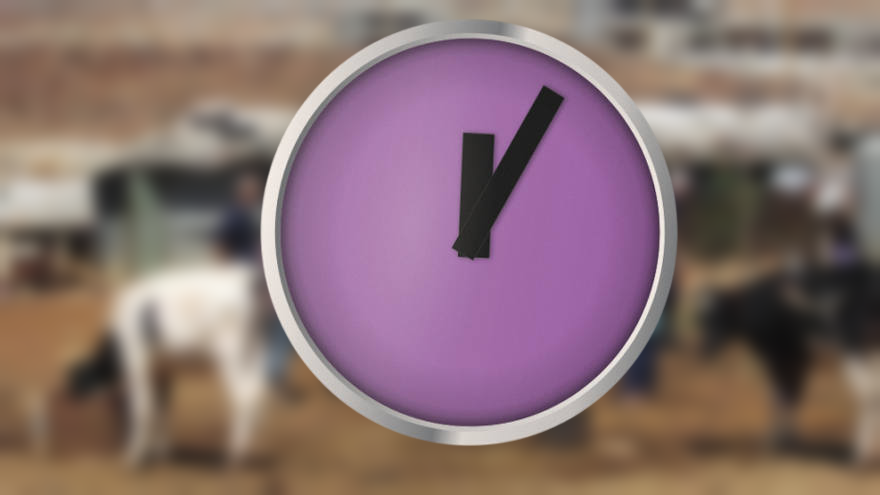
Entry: 12 h 05 min
